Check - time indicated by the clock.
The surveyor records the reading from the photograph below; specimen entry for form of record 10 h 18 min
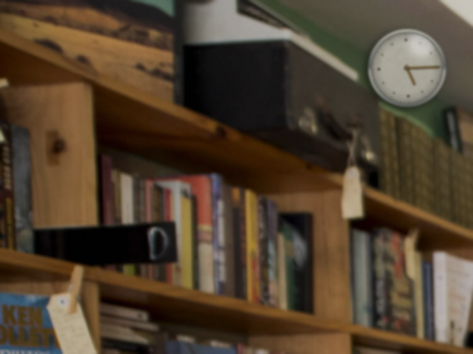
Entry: 5 h 15 min
